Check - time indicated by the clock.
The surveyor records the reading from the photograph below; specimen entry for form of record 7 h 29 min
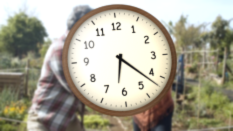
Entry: 6 h 22 min
